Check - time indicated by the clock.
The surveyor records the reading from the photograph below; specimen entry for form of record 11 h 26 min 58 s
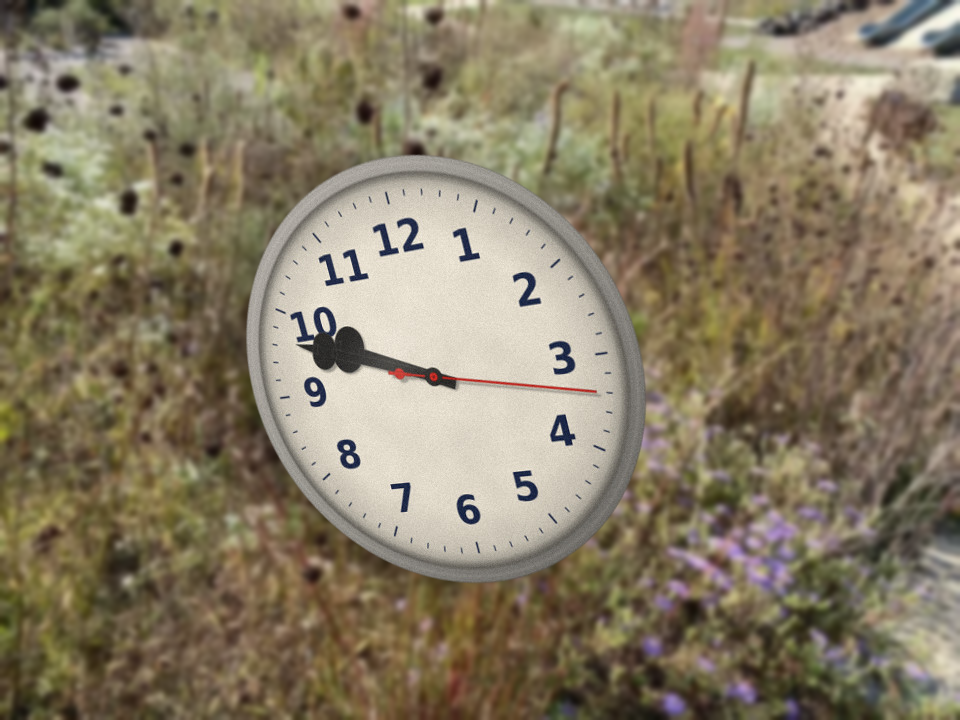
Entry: 9 h 48 min 17 s
